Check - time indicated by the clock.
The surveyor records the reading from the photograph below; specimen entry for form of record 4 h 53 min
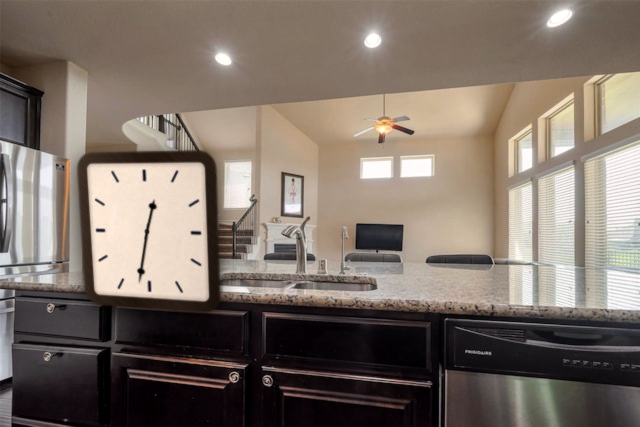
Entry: 12 h 32 min
